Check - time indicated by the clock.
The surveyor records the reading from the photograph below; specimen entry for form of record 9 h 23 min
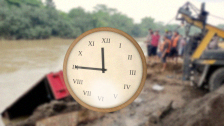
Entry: 11 h 45 min
